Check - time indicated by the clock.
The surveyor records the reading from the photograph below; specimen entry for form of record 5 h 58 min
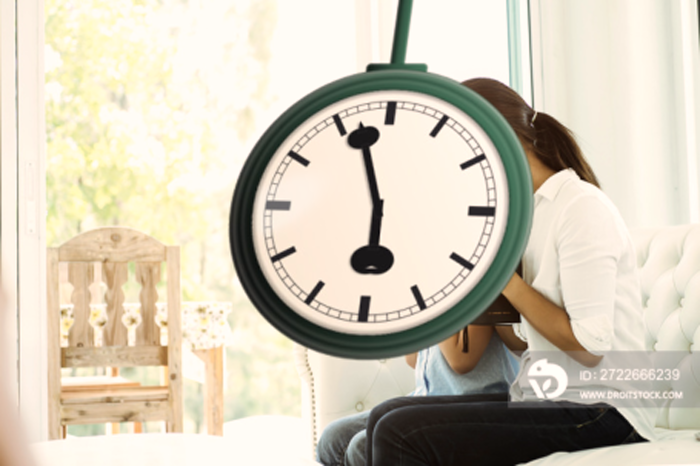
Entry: 5 h 57 min
